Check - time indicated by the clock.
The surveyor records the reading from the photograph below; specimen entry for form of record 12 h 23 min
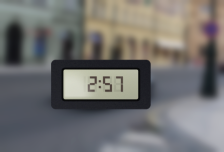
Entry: 2 h 57 min
